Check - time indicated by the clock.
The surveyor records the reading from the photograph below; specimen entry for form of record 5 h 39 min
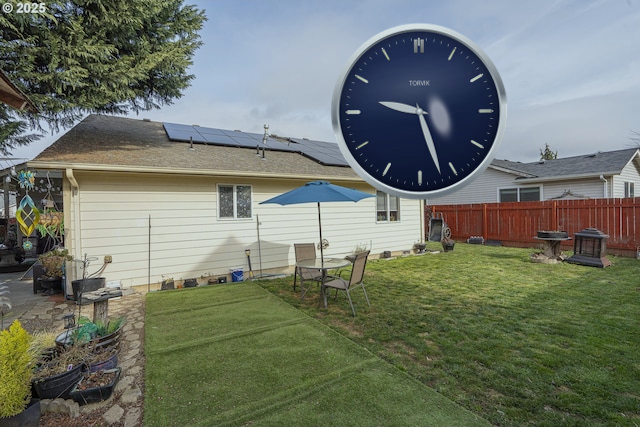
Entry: 9 h 27 min
